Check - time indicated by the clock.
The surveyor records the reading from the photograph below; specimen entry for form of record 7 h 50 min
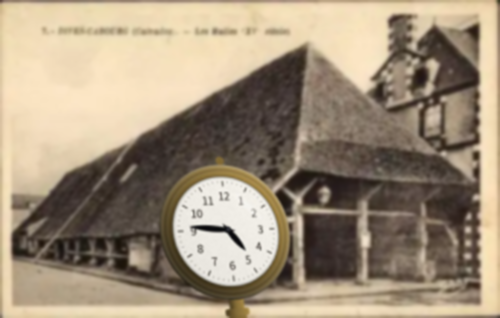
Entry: 4 h 46 min
